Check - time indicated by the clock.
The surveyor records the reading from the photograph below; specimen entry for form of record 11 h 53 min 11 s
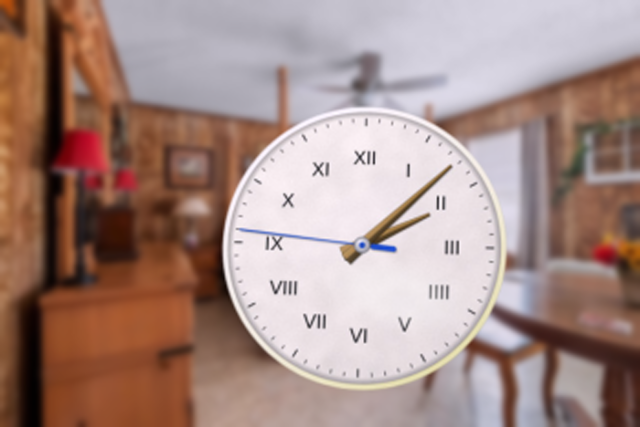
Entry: 2 h 07 min 46 s
